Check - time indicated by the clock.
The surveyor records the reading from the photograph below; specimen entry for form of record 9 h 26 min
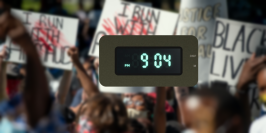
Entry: 9 h 04 min
